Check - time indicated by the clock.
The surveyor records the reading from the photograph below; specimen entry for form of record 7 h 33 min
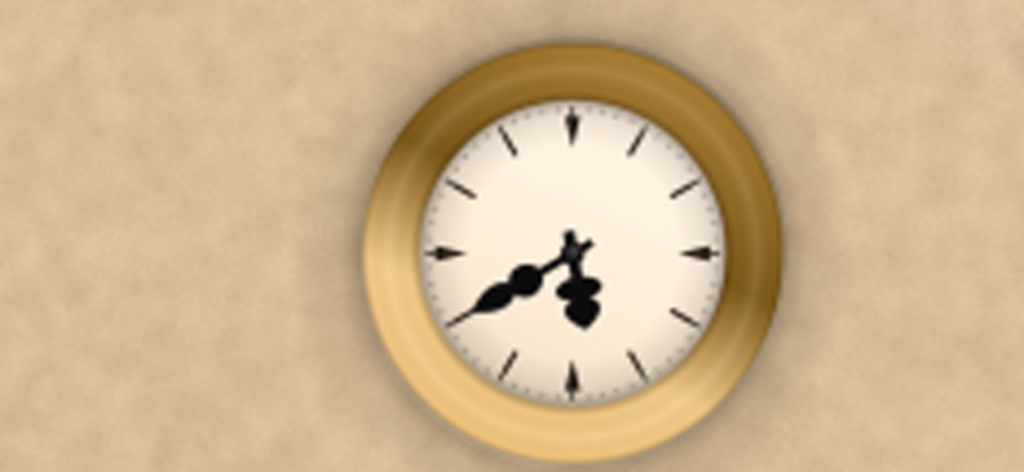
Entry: 5 h 40 min
